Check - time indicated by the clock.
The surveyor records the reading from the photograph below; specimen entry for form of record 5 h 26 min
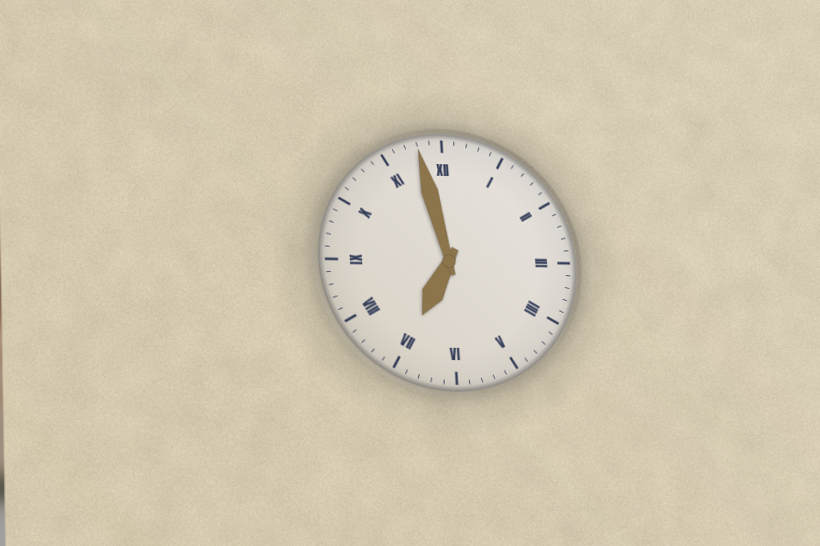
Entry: 6 h 58 min
